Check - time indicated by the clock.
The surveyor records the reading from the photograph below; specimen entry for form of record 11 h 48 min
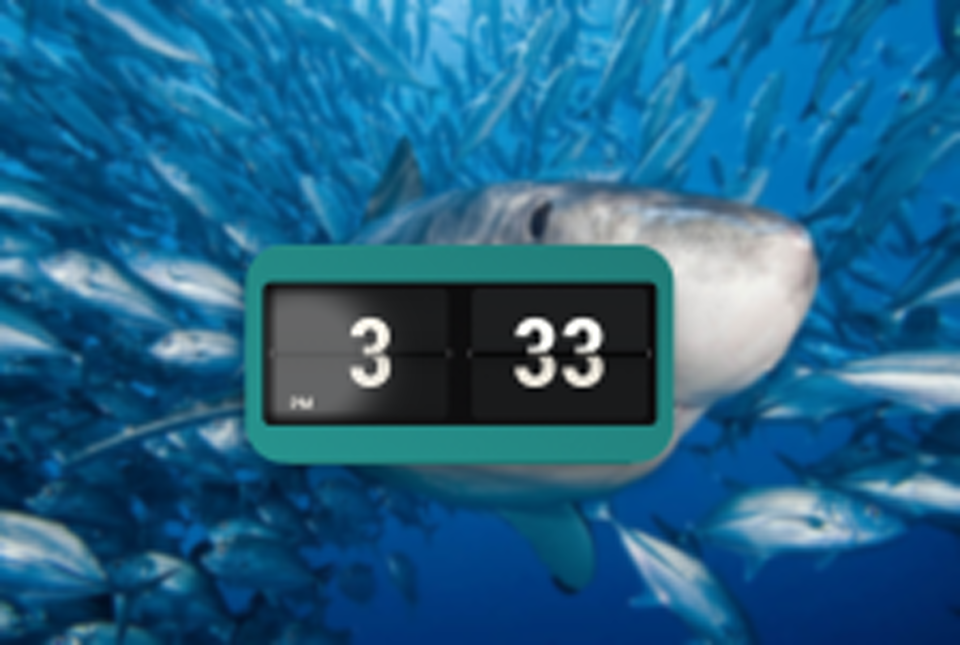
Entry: 3 h 33 min
